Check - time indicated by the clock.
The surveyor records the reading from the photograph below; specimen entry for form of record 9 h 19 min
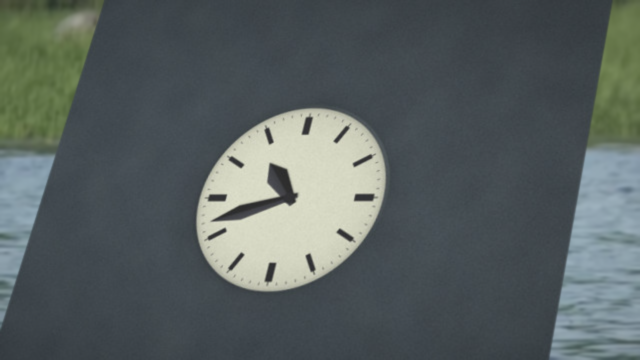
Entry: 10 h 42 min
